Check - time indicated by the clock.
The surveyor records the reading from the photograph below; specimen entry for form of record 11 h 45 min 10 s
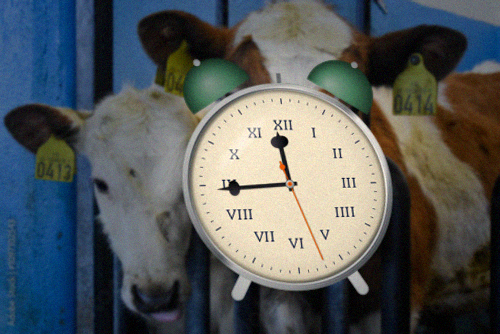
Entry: 11 h 44 min 27 s
